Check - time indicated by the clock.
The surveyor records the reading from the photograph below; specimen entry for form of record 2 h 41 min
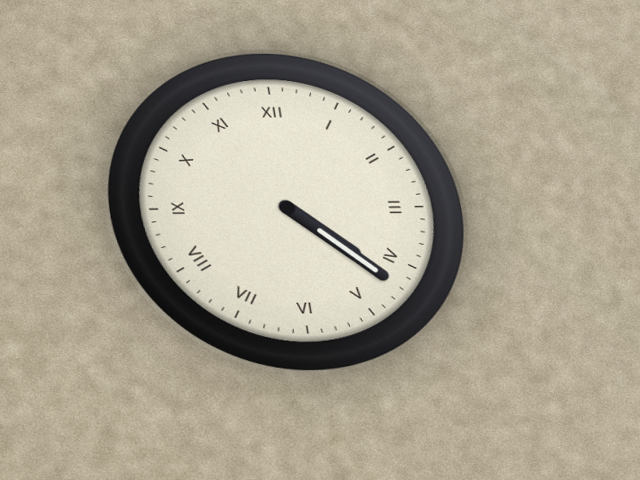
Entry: 4 h 22 min
